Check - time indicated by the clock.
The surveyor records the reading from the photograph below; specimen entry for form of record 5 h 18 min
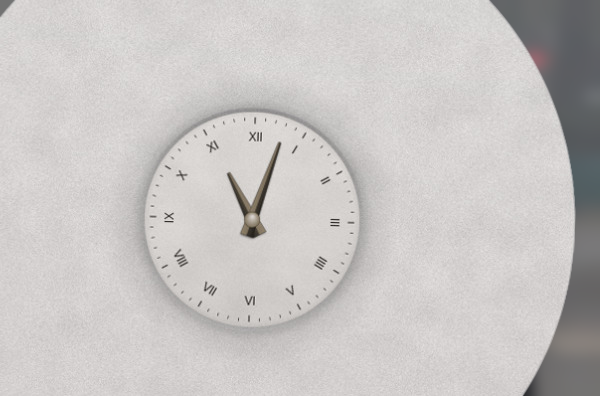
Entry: 11 h 03 min
